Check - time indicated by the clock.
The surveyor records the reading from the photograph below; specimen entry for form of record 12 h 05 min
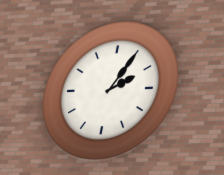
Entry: 2 h 05 min
